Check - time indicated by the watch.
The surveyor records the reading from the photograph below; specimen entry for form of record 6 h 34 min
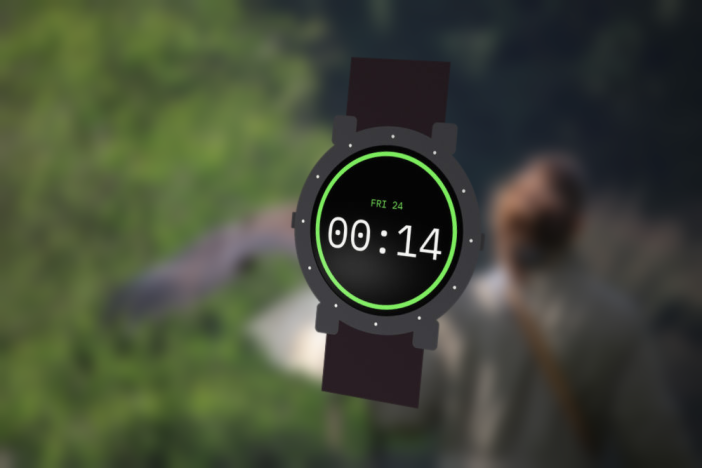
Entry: 0 h 14 min
